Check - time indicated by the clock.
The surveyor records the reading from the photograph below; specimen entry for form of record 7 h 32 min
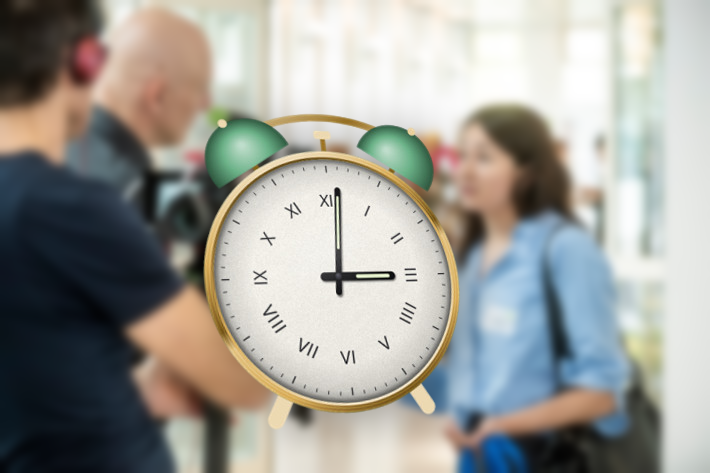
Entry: 3 h 01 min
